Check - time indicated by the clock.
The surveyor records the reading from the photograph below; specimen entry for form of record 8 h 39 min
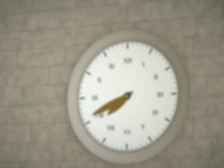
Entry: 7 h 41 min
